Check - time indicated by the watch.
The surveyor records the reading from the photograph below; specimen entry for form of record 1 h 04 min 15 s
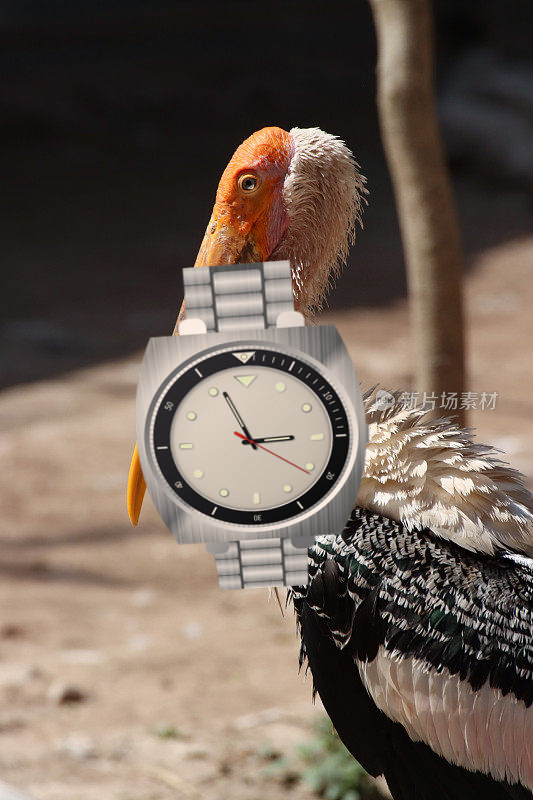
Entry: 2 h 56 min 21 s
